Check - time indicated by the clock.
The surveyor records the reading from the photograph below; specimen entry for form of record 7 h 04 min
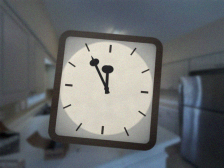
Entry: 11 h 55 min
